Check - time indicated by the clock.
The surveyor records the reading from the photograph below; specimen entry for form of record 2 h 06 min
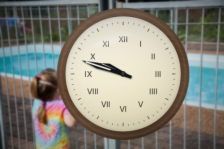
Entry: 9 h 48 min
